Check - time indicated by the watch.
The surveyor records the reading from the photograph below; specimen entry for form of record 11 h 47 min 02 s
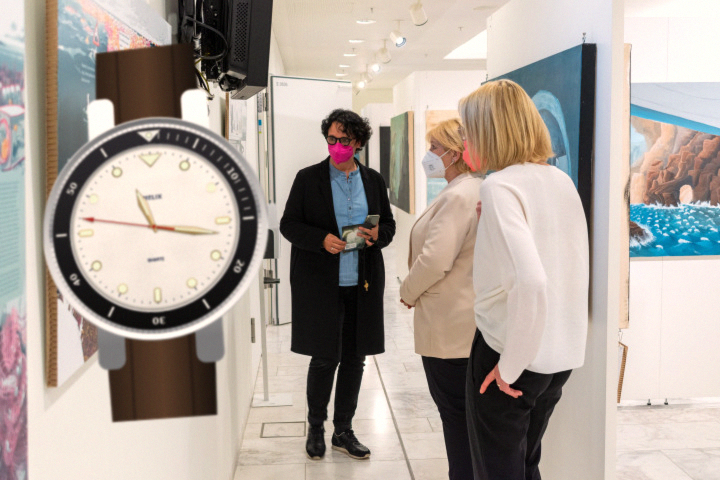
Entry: 11 h 16 min 47 s
